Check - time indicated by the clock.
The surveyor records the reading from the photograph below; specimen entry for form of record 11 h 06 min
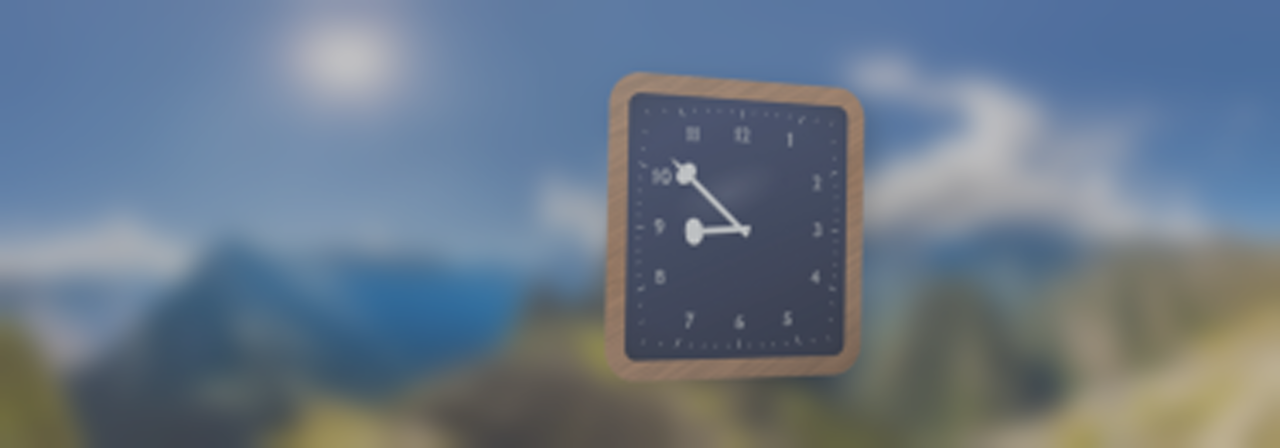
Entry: 8 h 52 min
